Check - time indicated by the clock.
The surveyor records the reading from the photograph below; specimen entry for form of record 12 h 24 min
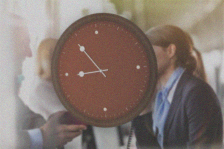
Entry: 8 h 54 min
